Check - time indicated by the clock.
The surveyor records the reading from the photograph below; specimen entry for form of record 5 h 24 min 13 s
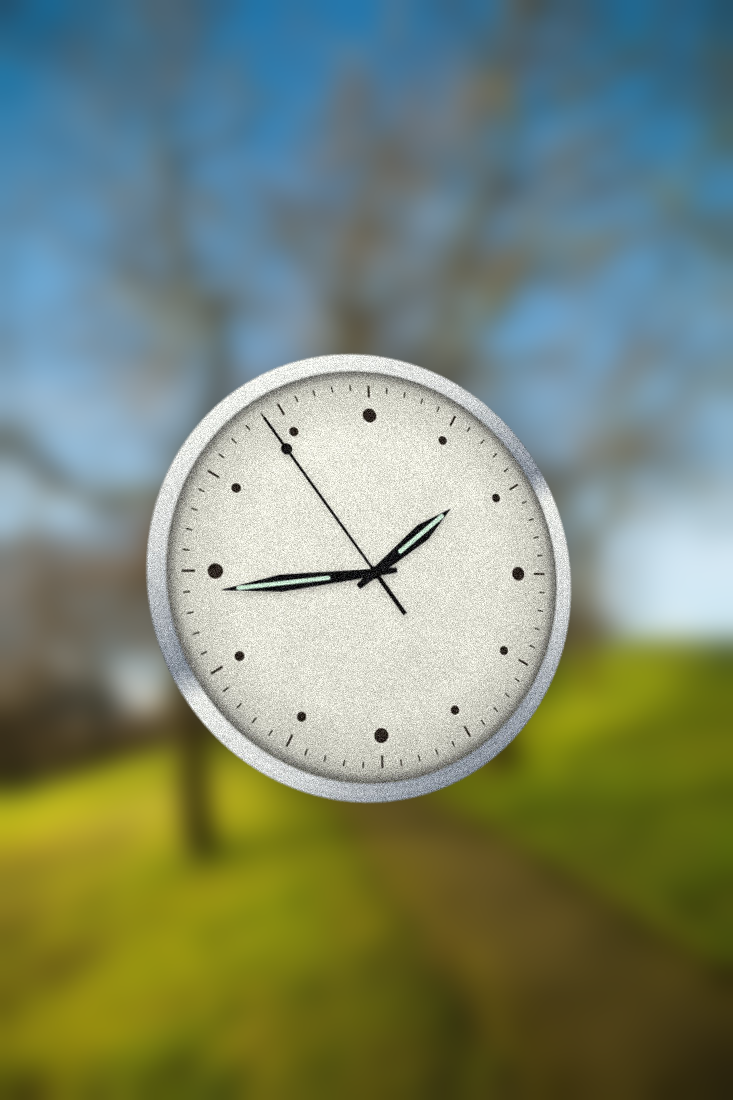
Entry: 1 h 43 min 54 s
